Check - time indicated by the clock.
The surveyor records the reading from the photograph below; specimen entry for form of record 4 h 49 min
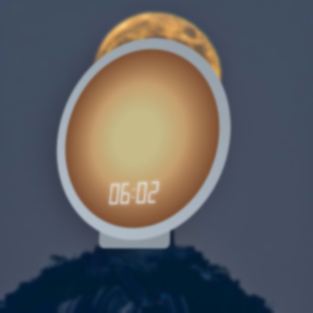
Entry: 6 h 02 min
